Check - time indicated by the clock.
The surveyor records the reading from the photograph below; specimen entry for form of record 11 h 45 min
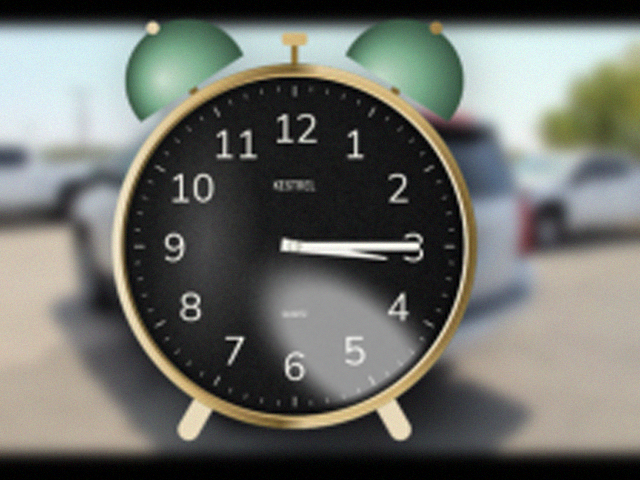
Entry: 3 h 15 min
